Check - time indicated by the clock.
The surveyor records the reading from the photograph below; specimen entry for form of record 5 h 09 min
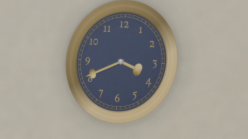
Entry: 3 h 41 min
